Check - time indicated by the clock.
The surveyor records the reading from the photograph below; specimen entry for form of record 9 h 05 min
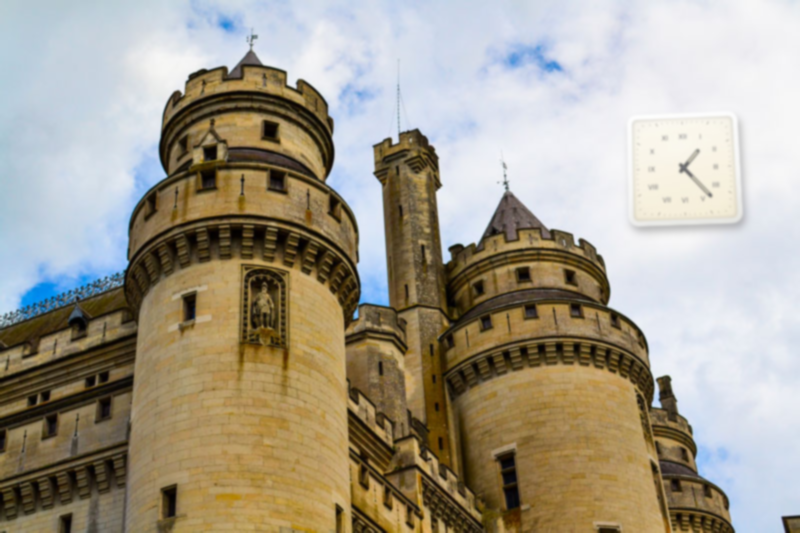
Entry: 1 h 23 min
